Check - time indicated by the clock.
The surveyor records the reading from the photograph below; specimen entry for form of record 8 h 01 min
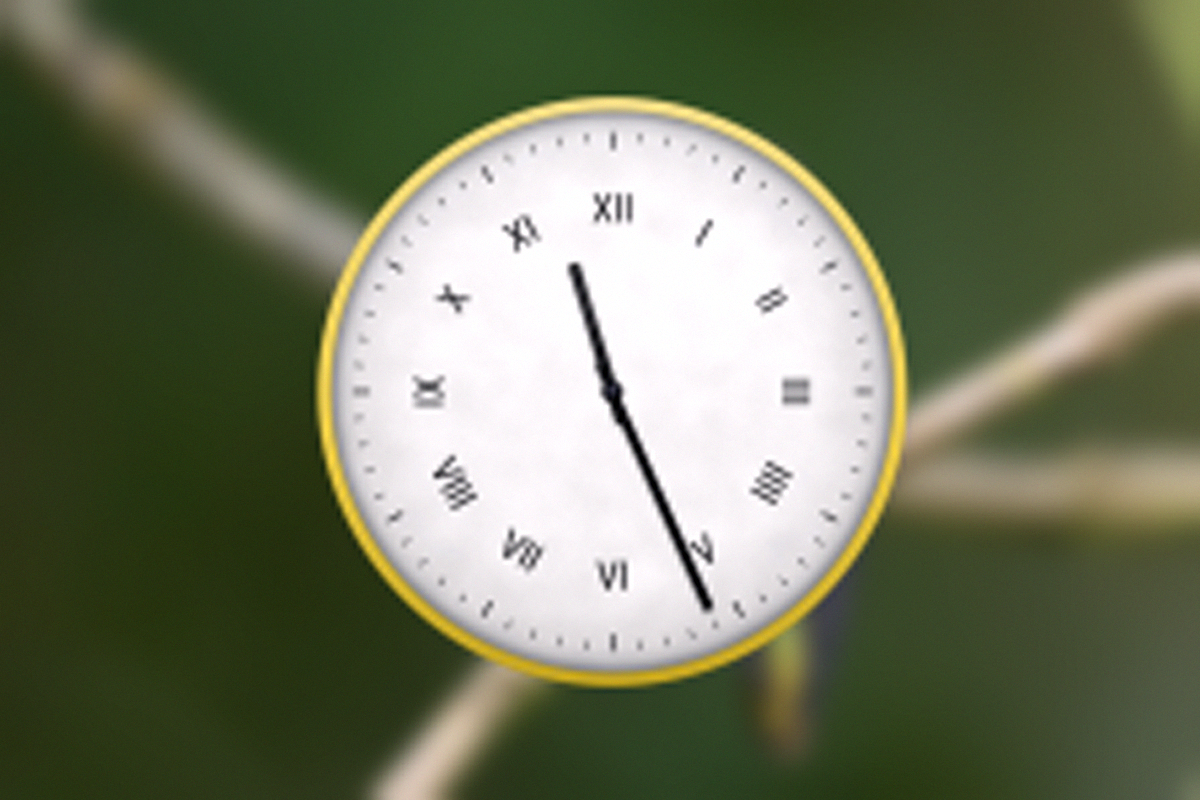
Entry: 11 h 26 min
